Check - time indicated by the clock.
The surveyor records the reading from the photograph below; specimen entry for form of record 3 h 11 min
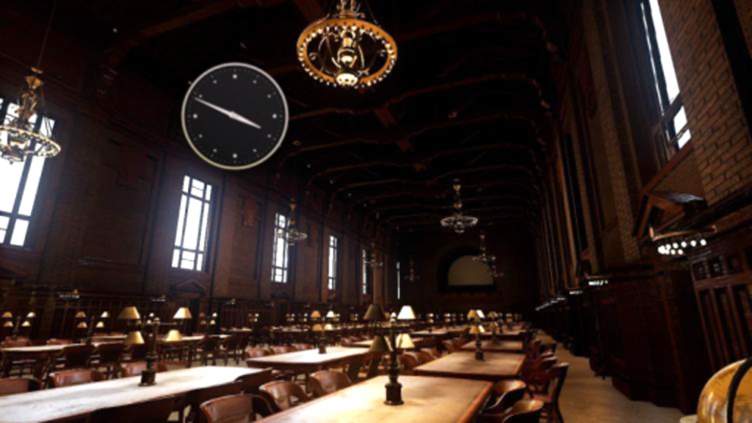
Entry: 3 h 49 min
